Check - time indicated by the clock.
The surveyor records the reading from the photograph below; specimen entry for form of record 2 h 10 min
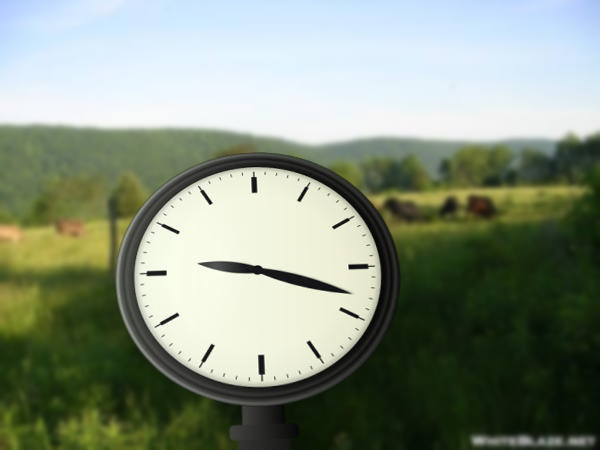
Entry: 9 h 18 min
